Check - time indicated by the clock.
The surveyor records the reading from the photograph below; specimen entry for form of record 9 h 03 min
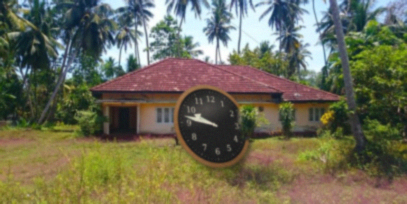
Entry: 9 h 47 min
